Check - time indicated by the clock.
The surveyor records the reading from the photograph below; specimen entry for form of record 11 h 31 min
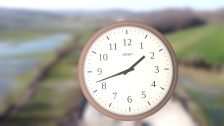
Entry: 1 h 42 min
